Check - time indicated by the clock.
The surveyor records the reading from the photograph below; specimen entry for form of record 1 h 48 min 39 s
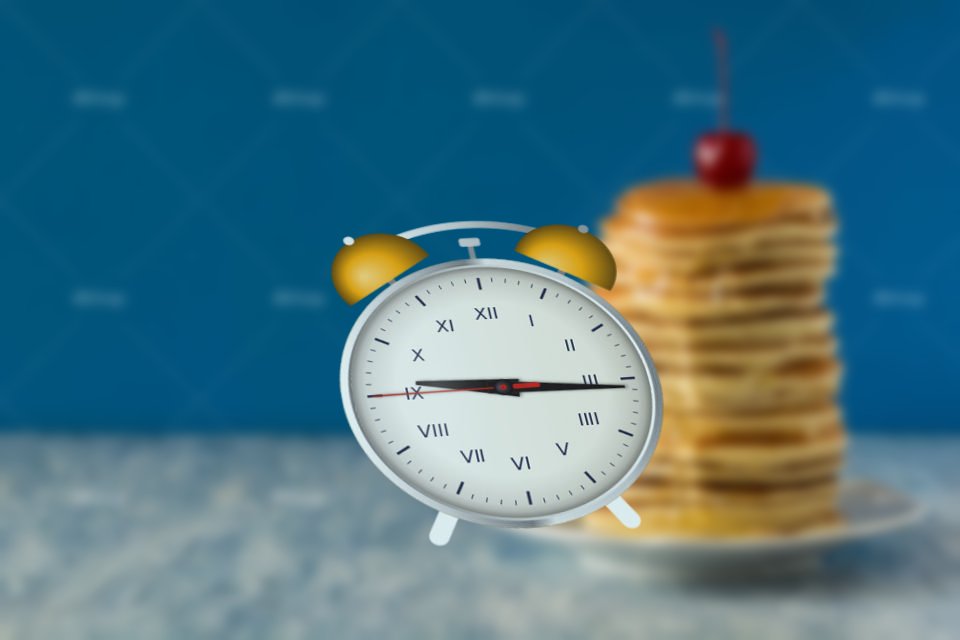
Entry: 9 h 15 min 45 s
